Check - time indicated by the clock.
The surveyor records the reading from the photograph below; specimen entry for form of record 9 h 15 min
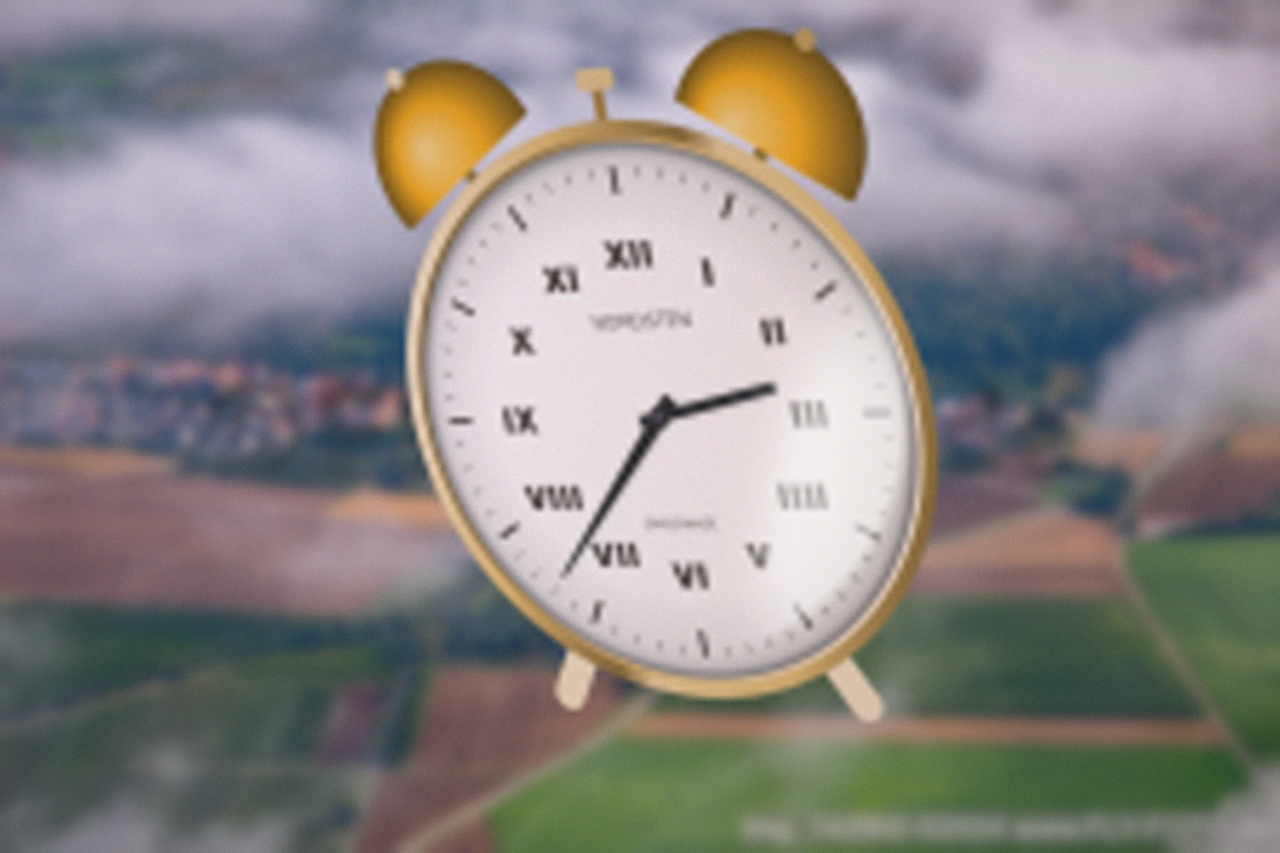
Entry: 2 h 37 min
